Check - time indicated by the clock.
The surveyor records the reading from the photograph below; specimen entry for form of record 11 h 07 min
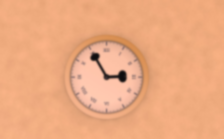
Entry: 2 h 55 min
